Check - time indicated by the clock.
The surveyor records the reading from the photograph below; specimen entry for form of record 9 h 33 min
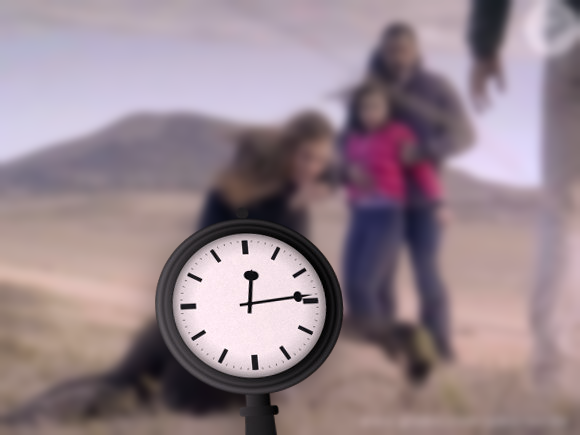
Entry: 12 h 14 min
